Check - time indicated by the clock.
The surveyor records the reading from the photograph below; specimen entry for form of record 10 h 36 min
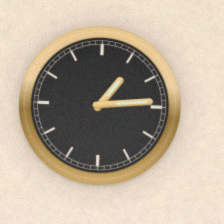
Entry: 1 h 14 min
